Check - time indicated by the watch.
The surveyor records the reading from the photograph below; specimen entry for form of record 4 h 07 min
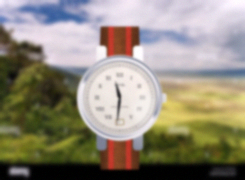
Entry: 11 h 31 min
